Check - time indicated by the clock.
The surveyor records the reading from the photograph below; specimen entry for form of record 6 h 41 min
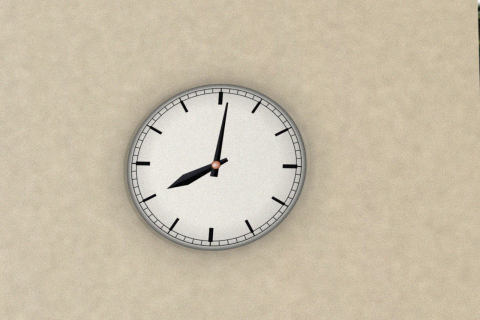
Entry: 8 h 01 min
